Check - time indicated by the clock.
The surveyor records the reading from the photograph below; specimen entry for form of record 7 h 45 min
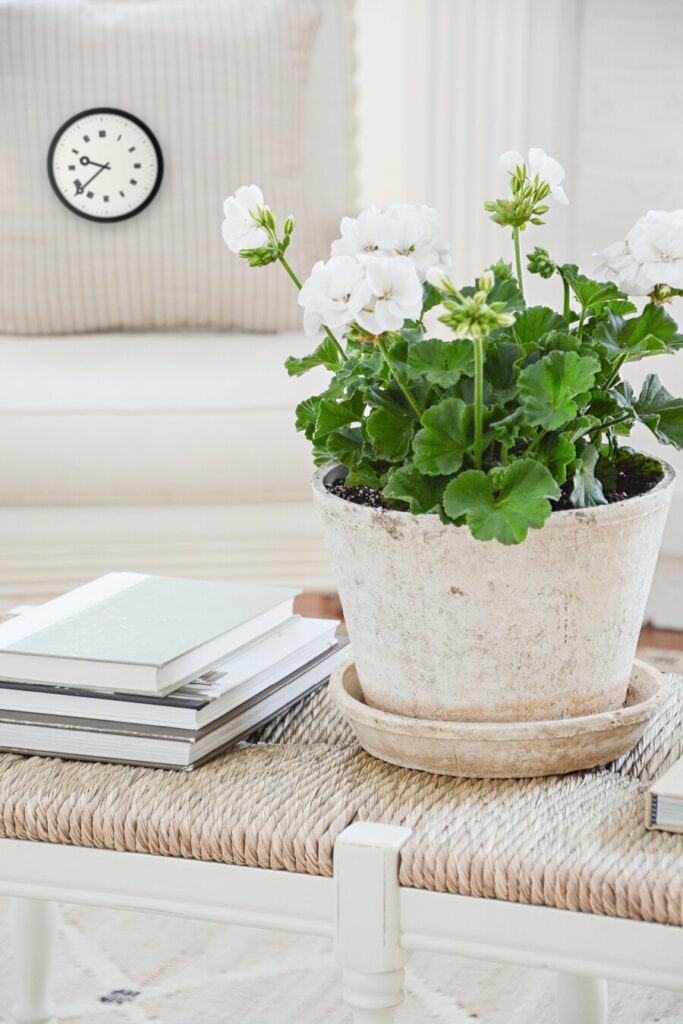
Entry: 9 h 38 min
